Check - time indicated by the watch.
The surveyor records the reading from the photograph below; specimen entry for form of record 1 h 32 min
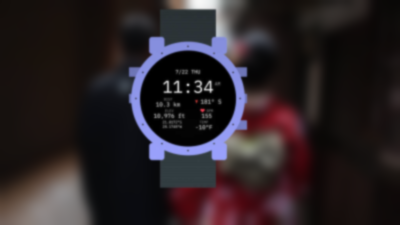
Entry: 11 h 34 min
